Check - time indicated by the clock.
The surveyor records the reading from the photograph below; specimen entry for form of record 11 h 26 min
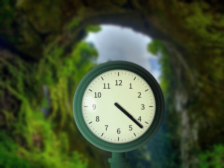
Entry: 4 h 22 min
